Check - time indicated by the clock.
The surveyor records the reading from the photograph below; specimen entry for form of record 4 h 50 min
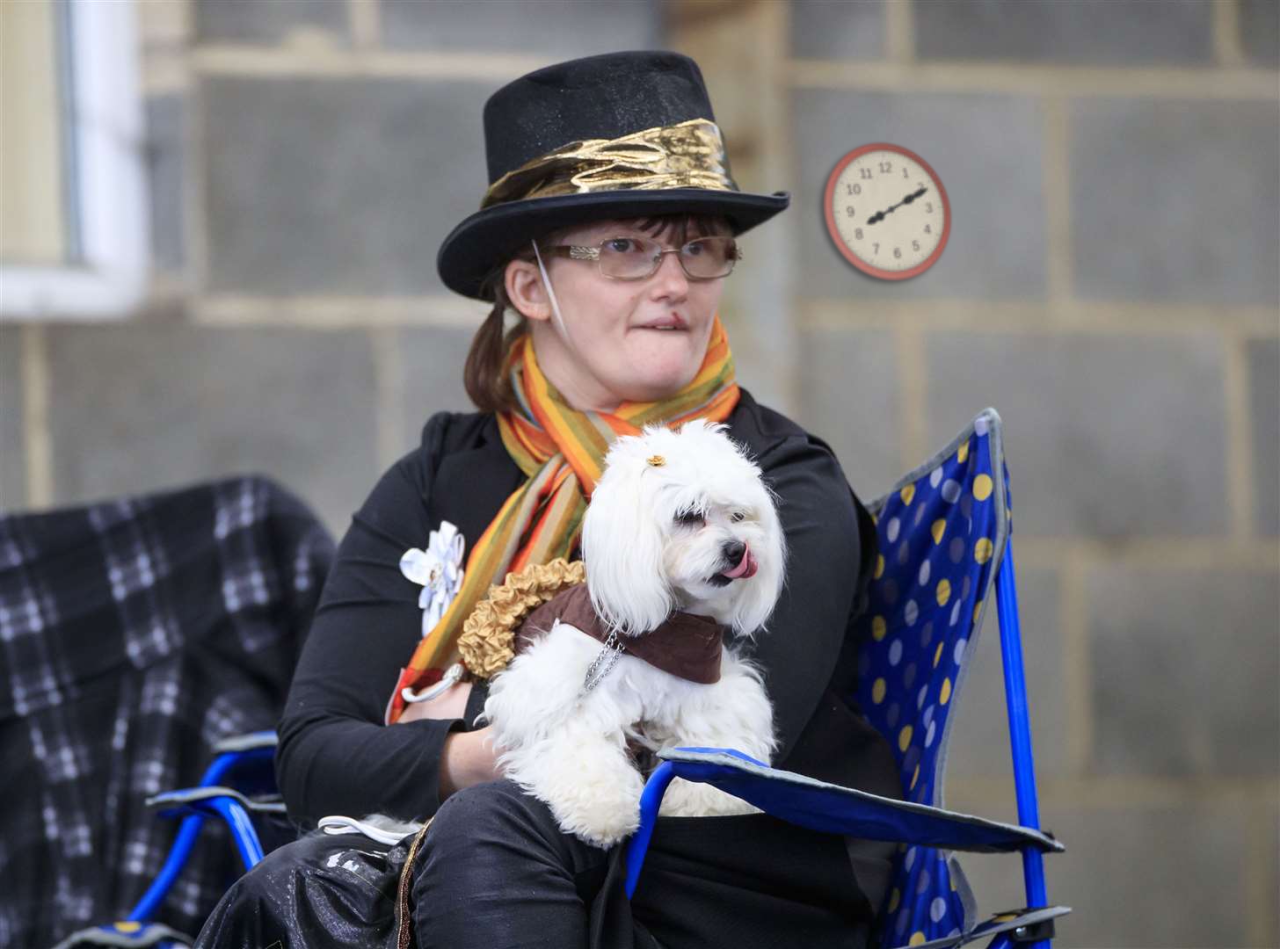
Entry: 8 h 11 min
